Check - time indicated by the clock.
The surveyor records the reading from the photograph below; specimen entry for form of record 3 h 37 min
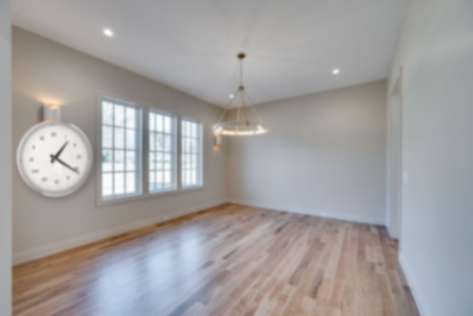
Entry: 1 h 21 min
